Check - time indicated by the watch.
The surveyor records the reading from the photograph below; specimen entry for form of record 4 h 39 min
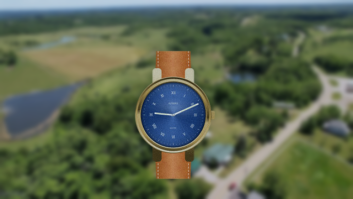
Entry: 9 h 11 min
